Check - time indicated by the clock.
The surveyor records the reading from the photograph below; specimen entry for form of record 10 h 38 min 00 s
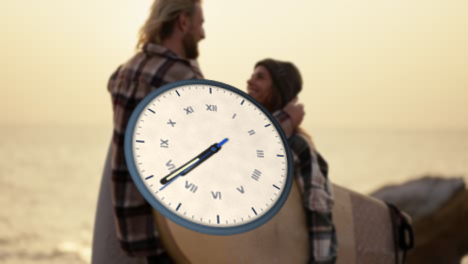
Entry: 7 h 38 min 38 s
